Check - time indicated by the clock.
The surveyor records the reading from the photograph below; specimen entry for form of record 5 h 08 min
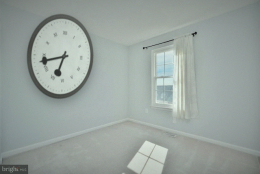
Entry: 6 h 43 min
